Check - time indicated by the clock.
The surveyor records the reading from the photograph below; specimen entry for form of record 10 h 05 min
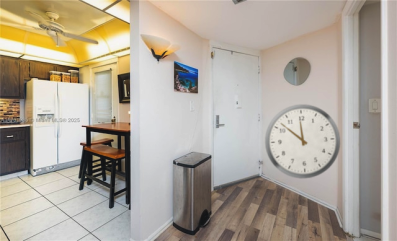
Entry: 11 h 52 min
